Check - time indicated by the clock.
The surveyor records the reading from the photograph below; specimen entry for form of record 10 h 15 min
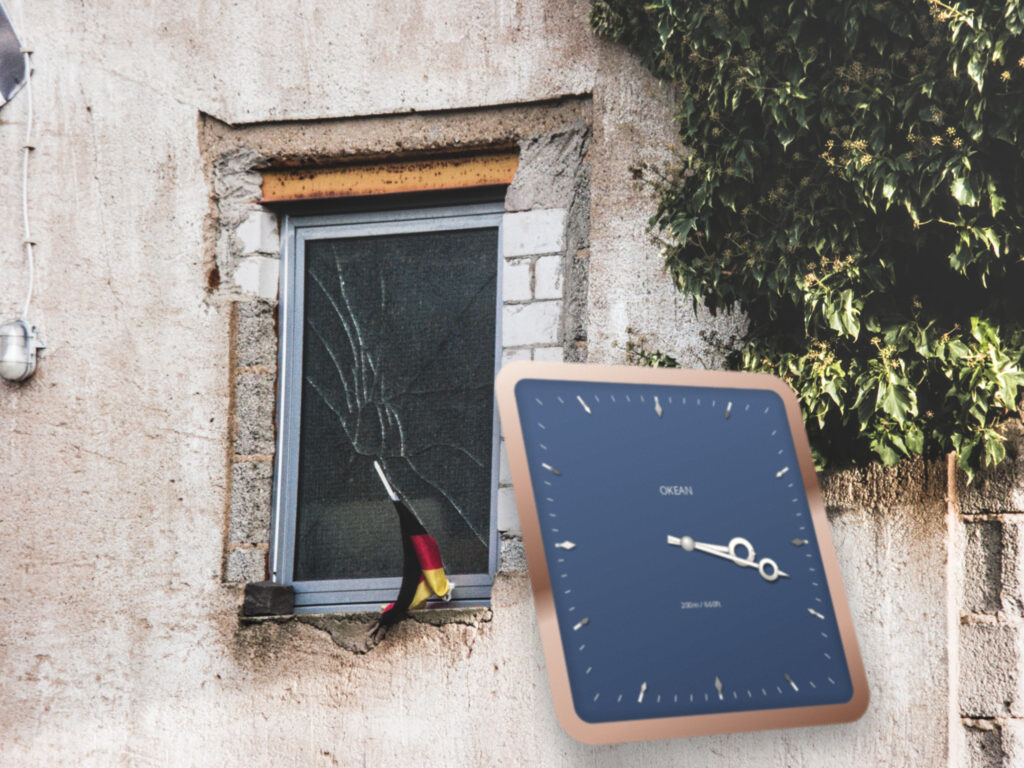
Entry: 3 h 18 min
